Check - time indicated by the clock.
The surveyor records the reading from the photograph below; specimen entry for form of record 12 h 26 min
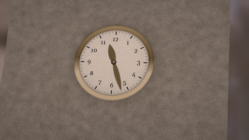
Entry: 11 h 27 min
